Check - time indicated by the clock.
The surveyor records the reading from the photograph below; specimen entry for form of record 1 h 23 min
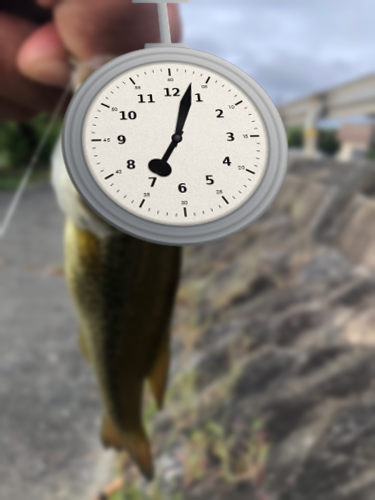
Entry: 7 h 03 min
